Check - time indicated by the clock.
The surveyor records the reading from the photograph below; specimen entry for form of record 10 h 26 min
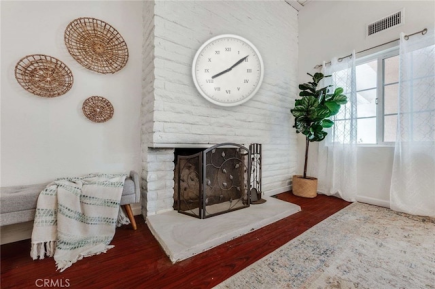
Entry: 8 h 09 min
